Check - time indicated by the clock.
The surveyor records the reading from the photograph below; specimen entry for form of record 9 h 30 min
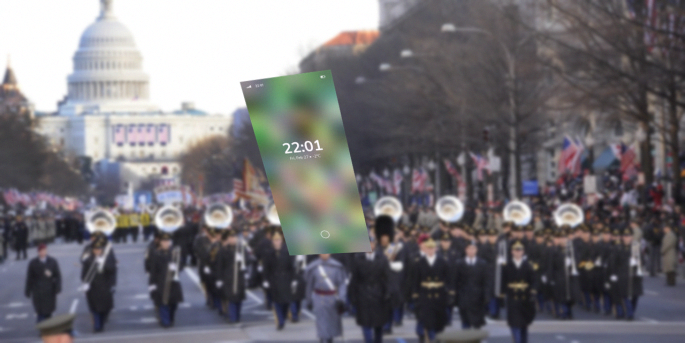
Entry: 22 h 01 min
